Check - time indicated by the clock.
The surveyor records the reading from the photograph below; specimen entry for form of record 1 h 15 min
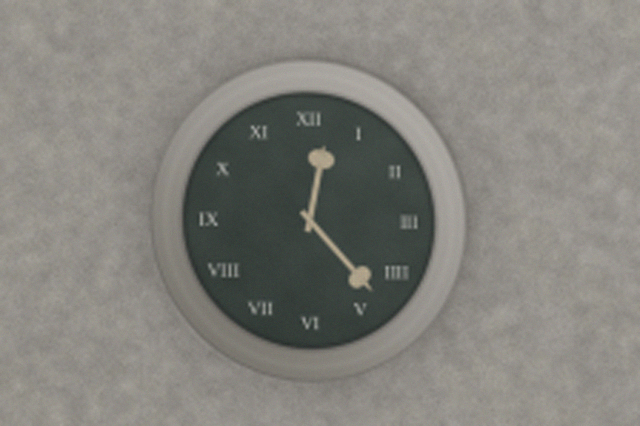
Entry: 12 h 23 min
